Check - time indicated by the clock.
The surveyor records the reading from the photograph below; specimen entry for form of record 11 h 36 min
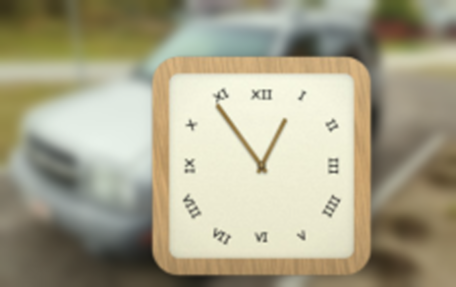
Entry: 12 h 54 min
